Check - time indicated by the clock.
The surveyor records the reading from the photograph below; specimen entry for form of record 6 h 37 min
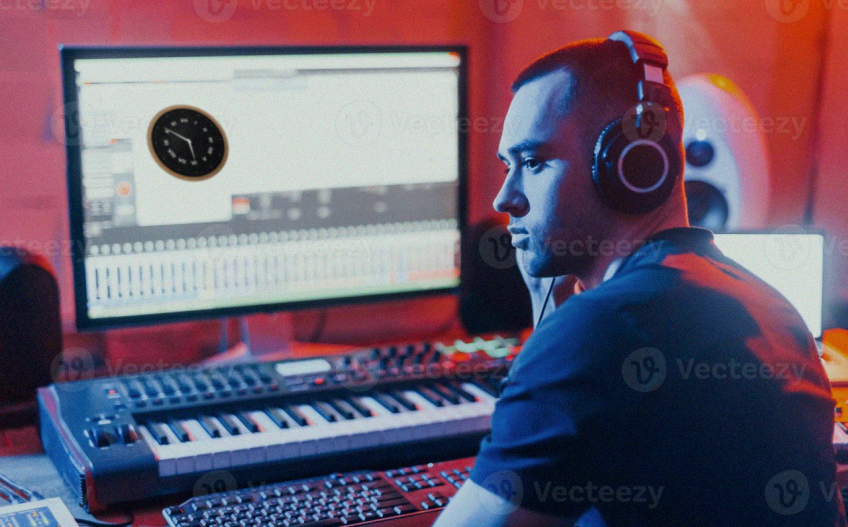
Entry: 5 h 51 min
